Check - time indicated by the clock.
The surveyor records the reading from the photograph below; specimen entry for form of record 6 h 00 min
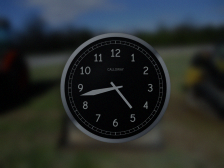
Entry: 4 h 43 min
